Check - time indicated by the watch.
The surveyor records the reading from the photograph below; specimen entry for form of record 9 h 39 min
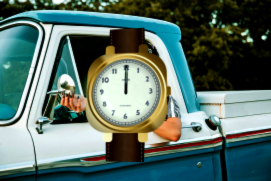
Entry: 12 h 00 min
